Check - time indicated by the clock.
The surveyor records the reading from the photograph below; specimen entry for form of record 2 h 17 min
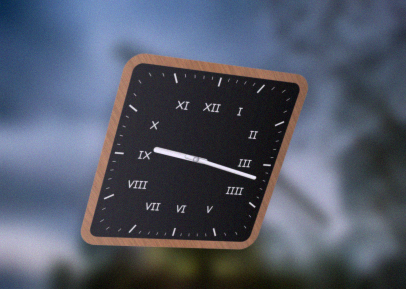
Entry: 9 h 17 min
